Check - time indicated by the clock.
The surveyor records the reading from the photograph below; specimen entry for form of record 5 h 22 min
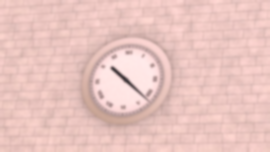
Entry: 10 h 22 min
